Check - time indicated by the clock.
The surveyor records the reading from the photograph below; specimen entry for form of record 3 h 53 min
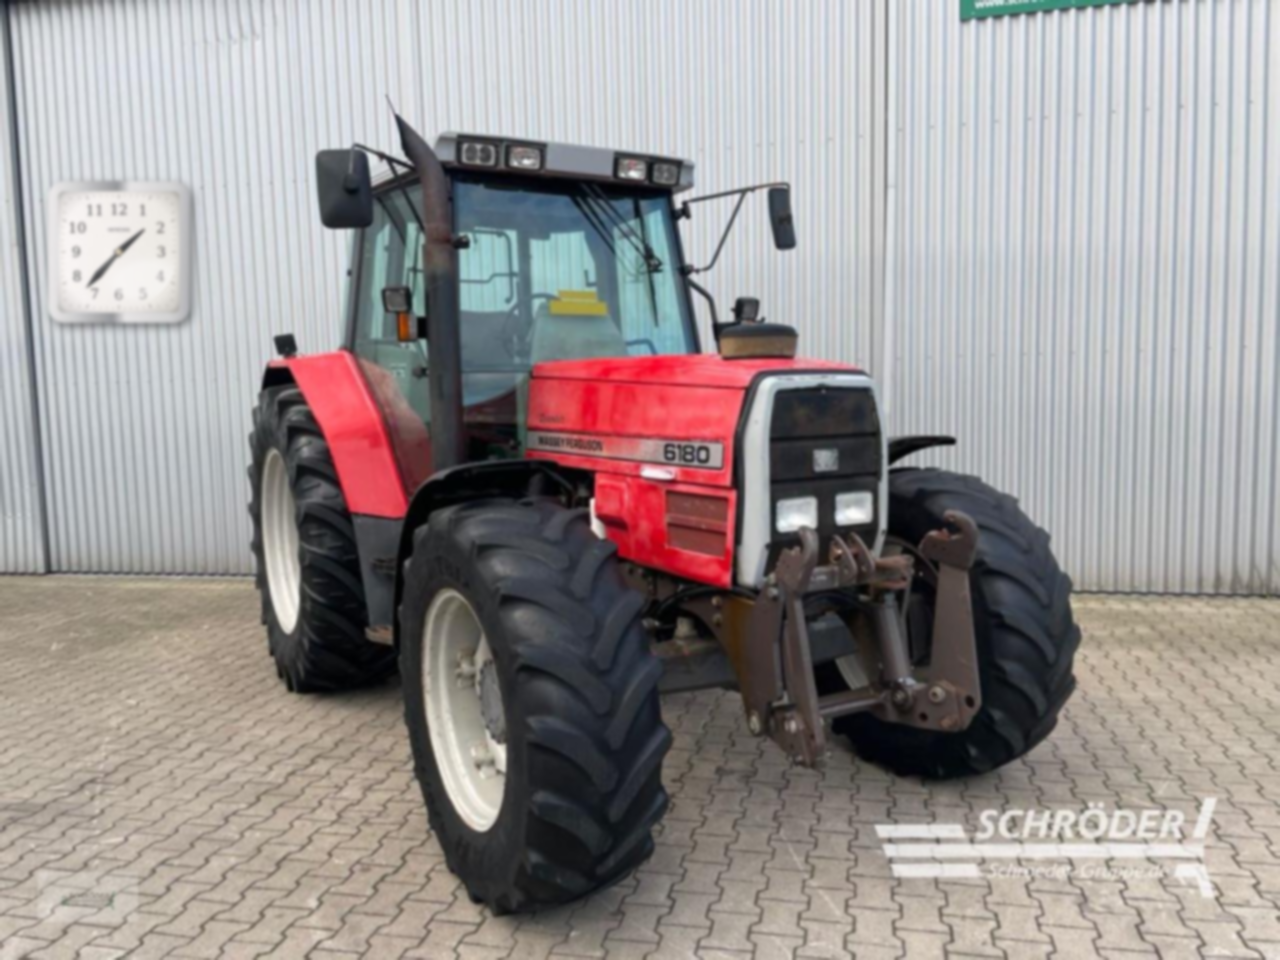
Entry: 1 h 37 min
